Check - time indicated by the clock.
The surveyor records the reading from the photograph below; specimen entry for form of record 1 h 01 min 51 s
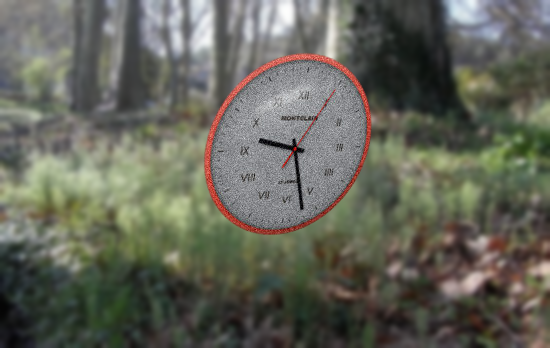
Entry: 9 h 27 min 05 s
